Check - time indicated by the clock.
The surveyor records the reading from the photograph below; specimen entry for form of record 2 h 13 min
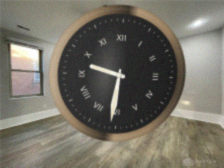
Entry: 9 h 31 min
